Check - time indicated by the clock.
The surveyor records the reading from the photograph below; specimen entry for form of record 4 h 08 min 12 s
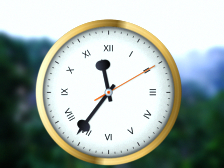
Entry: 11 h 36 min 10 s
